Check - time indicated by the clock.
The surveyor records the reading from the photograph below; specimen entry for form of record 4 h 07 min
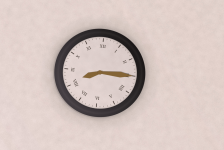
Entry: 8 h 15 min
